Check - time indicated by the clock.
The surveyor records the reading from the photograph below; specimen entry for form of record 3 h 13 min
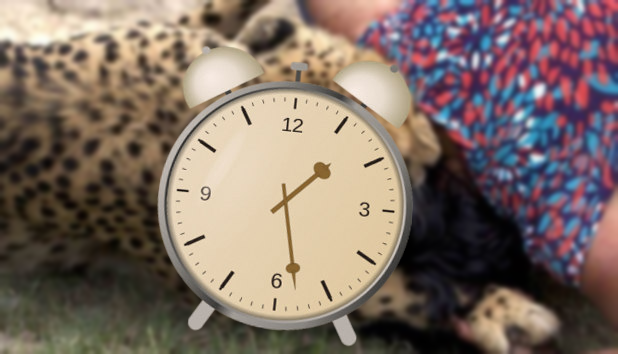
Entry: 1 h 28 min
